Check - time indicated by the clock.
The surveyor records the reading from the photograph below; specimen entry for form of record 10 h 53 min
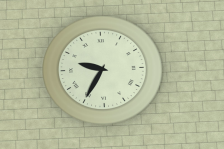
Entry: 9 h 35 min
